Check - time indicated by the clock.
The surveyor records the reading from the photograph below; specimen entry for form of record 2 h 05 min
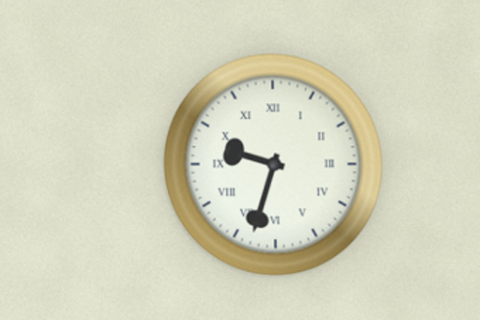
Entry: 9 h 33 min
